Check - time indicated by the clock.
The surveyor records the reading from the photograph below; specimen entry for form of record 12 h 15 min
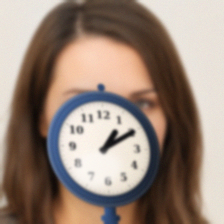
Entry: 1 h 10 min
